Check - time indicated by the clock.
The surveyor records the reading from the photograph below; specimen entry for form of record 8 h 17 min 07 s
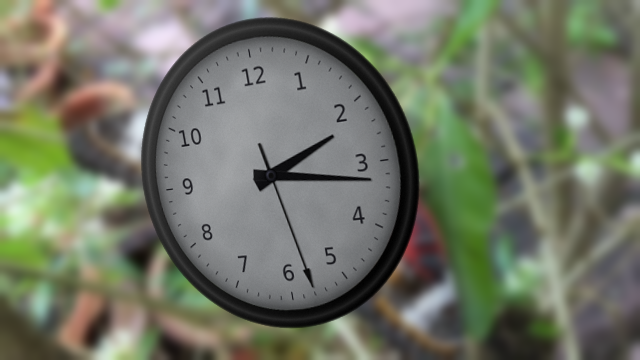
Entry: 2 h 16 min 28 s
